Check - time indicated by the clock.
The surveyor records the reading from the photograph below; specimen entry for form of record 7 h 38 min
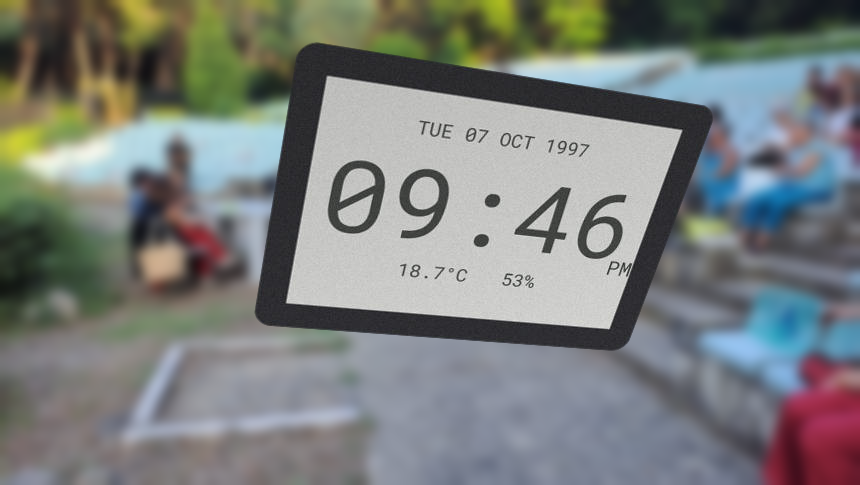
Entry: 9 h 46 min
